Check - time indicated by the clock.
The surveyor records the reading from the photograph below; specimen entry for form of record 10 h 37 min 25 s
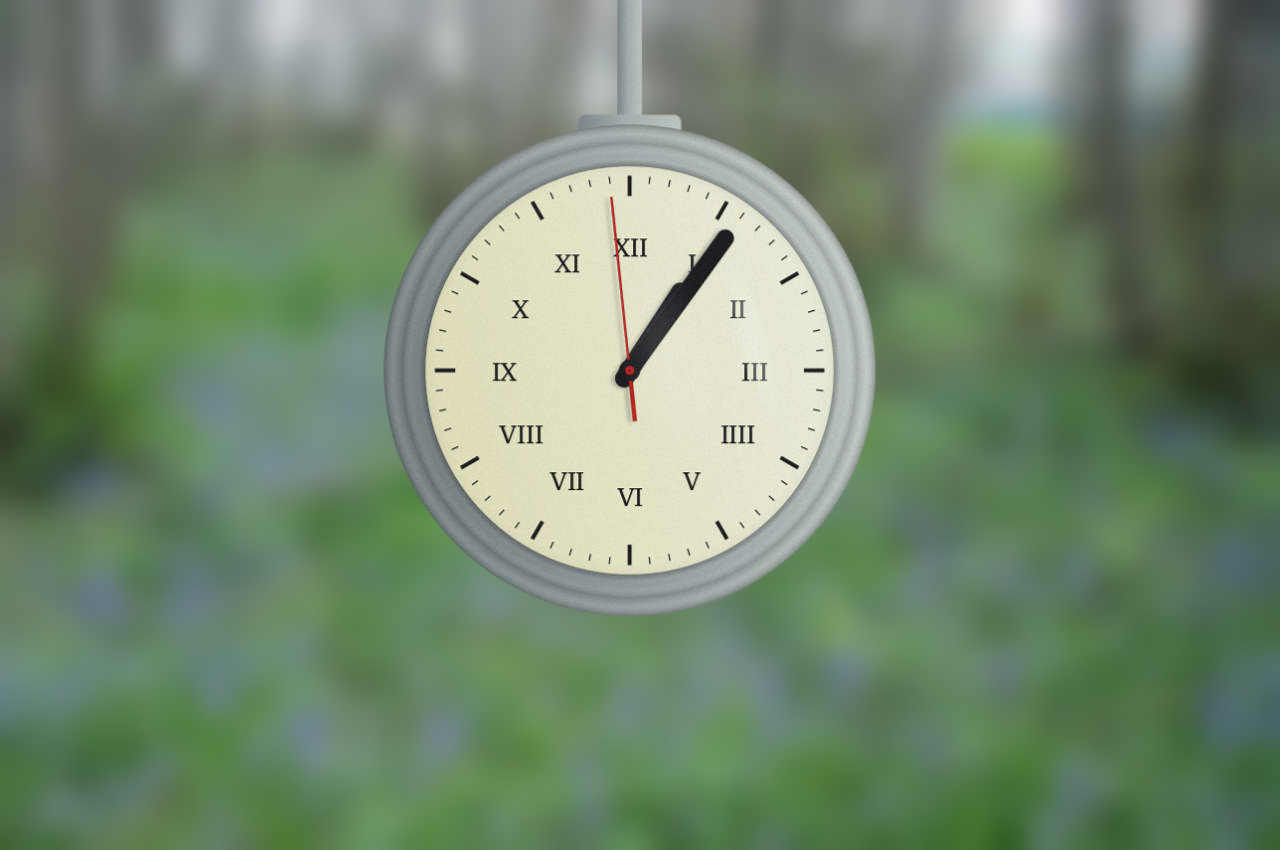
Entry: 1 h 05 min 59 s
